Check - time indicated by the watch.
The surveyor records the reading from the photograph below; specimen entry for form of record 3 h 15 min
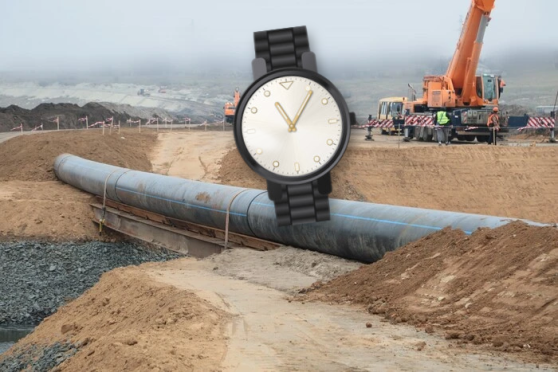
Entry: 11 h 06 min
